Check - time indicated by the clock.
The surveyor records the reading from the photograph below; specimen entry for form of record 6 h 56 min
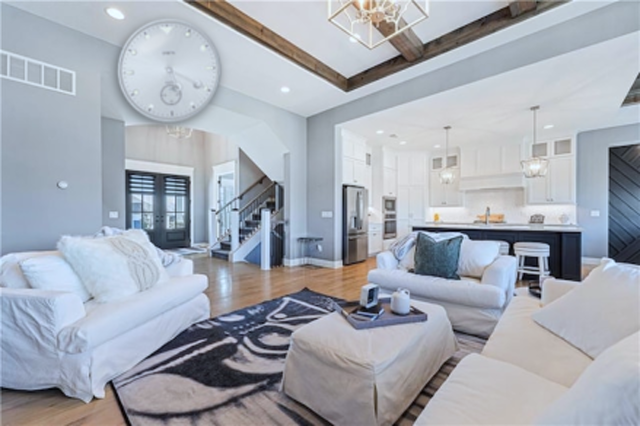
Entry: 5 h 20 min
